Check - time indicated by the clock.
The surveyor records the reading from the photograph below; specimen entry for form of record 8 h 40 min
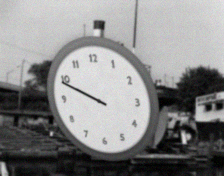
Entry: 9 h 49 min
